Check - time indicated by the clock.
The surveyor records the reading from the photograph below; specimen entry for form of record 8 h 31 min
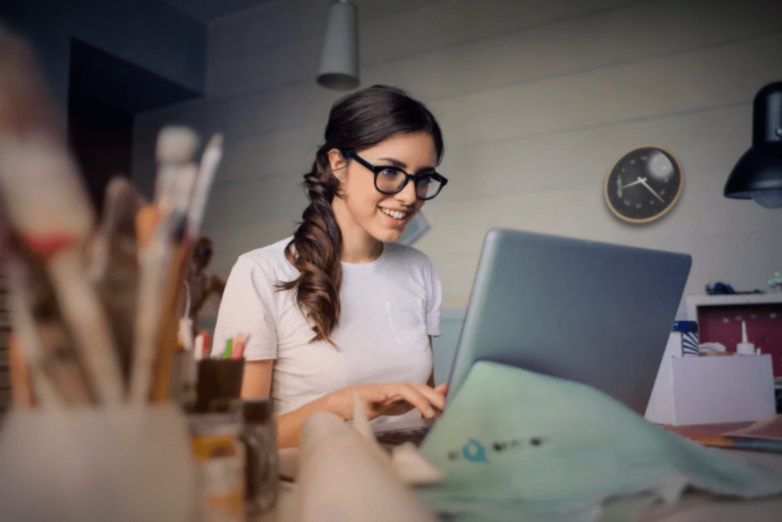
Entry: 8 h 22 min
